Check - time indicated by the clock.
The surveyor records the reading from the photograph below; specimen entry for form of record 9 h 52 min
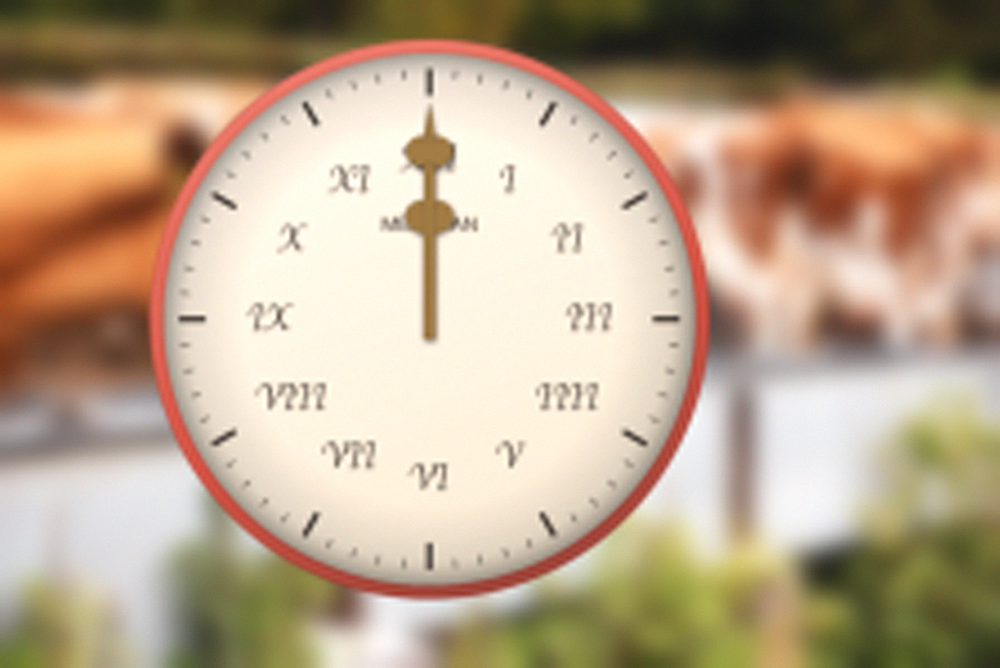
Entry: 12 h 00 min
